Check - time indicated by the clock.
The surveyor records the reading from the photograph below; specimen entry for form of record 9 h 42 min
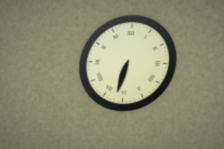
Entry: 6 h 32 min
